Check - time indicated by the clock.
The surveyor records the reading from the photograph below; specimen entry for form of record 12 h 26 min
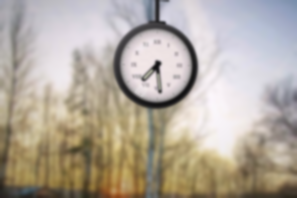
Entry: 7 h 29 min
